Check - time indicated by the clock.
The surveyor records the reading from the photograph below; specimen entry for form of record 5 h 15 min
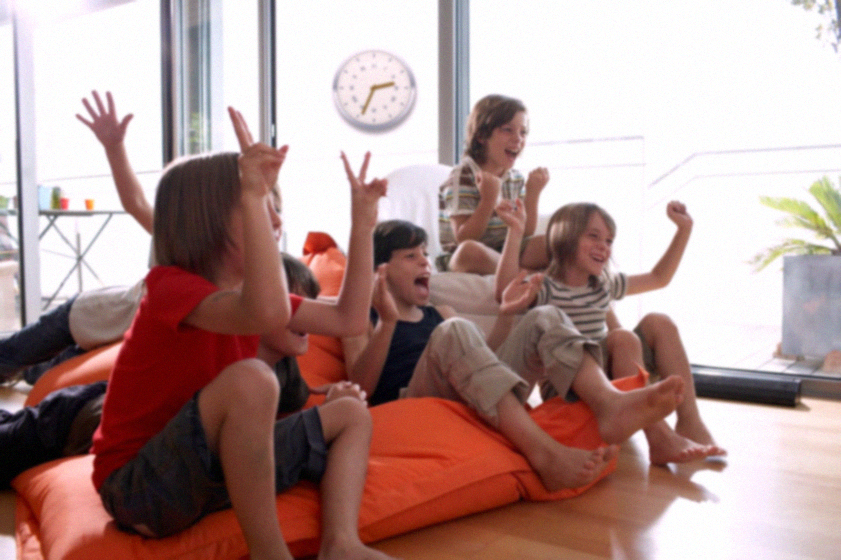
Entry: 2 h 34 min
